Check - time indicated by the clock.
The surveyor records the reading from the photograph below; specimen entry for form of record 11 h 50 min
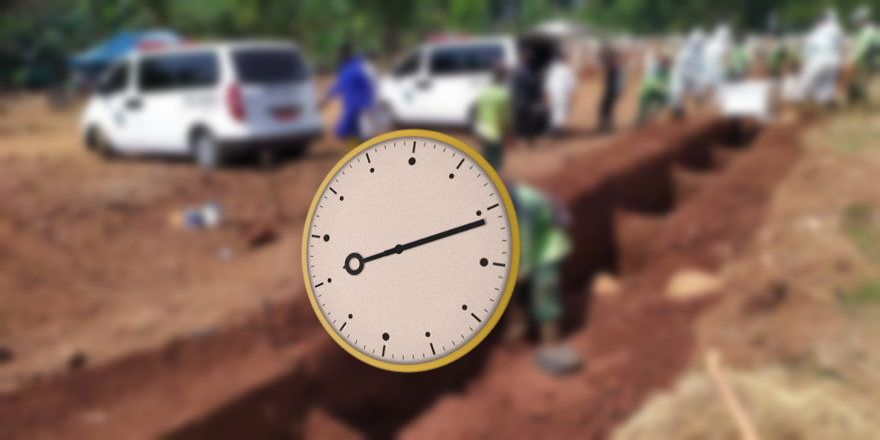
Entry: 8 h 11 min
